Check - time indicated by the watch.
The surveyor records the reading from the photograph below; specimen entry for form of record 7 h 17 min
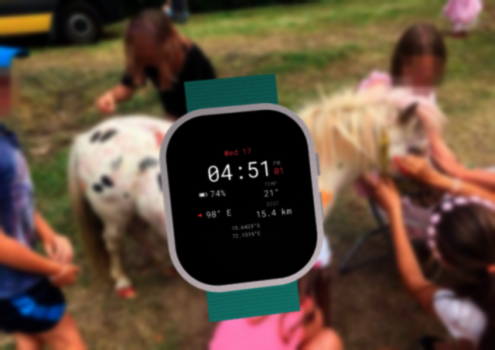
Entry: 4 h 51 min
